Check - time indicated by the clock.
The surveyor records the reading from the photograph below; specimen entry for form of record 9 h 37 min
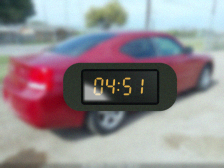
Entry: 4 h 51 min
